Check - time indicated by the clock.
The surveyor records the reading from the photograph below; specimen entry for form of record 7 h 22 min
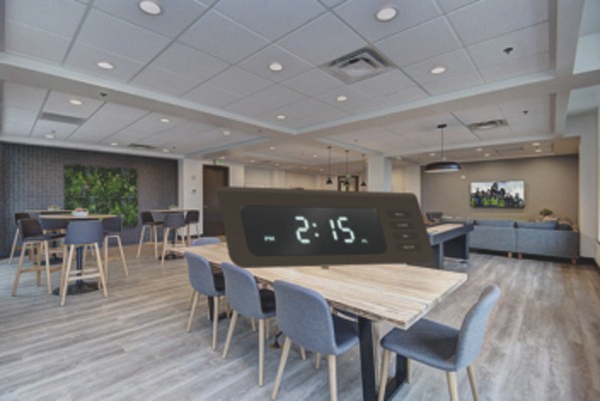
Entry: 2 h 15 min
